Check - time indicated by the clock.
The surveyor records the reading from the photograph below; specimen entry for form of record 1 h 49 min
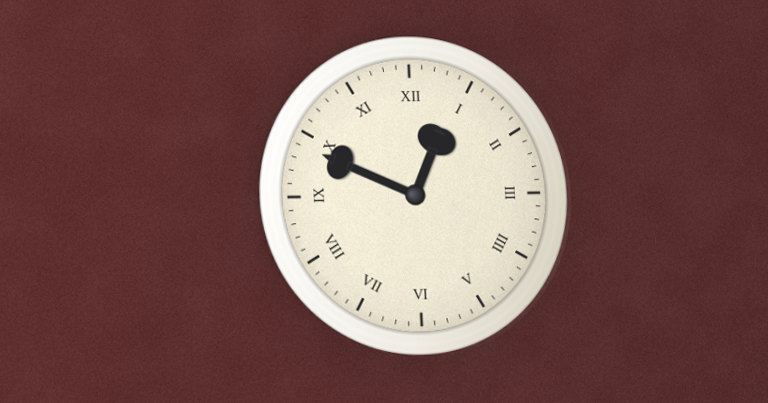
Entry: 12 h 49 min
